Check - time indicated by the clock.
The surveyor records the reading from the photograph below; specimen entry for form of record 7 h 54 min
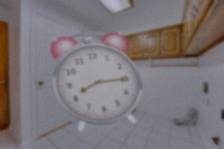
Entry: 8 h 15 min
